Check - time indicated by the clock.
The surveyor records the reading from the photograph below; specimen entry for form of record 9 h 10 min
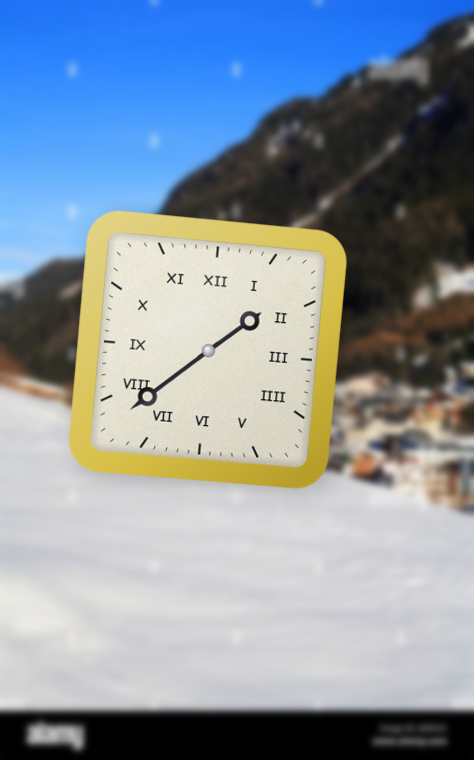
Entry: 1 h 38 min
